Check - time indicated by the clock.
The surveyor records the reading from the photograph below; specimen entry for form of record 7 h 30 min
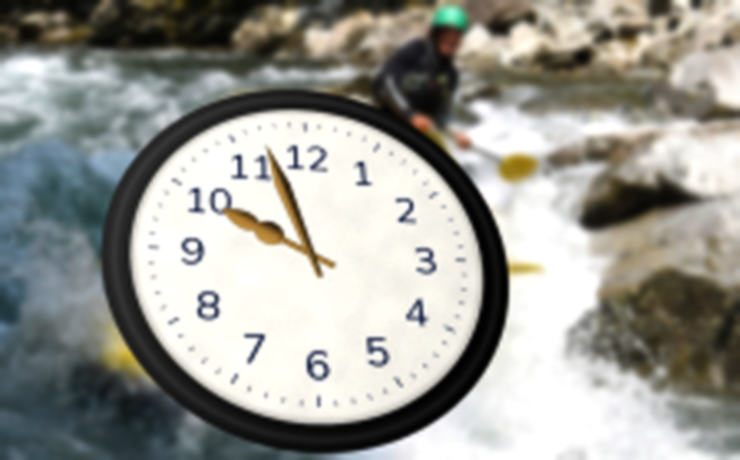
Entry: 9 h 57 min
